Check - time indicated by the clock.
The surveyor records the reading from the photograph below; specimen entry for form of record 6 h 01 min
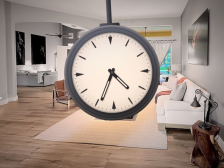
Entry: 4 h 34 min
